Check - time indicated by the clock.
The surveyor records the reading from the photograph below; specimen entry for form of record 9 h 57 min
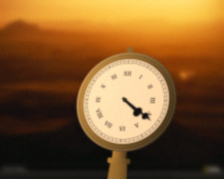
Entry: 4 h 21 min
